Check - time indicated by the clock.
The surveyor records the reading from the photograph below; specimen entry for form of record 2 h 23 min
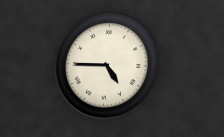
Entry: 4 h 45 min
